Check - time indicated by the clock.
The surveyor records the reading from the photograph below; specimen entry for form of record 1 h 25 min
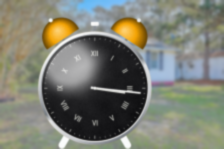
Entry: 3 h 16 min
